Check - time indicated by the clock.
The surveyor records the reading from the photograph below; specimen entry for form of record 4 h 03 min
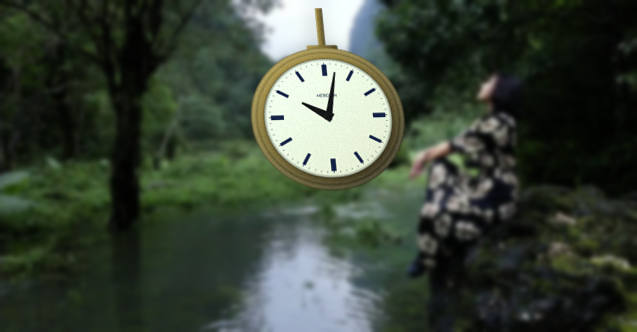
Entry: 10 h 02 min
